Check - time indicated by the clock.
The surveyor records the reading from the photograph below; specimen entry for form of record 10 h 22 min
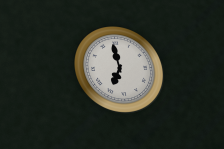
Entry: 6 h 59 min
